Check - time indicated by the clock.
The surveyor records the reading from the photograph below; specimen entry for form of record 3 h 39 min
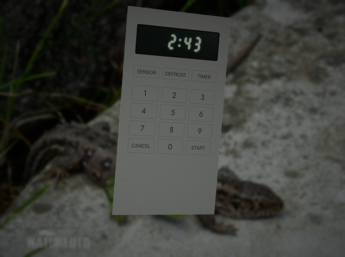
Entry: 2 h 43 min
